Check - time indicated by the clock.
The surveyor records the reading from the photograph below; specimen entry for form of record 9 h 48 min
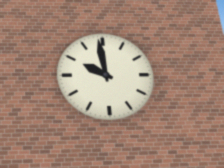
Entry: 9 h 59 min
